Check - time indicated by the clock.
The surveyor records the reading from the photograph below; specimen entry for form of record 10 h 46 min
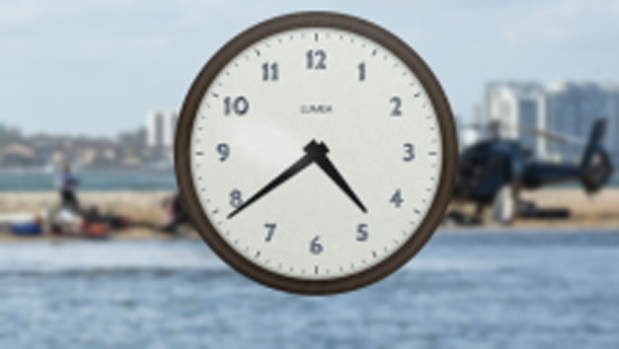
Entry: 4 h 39 min
